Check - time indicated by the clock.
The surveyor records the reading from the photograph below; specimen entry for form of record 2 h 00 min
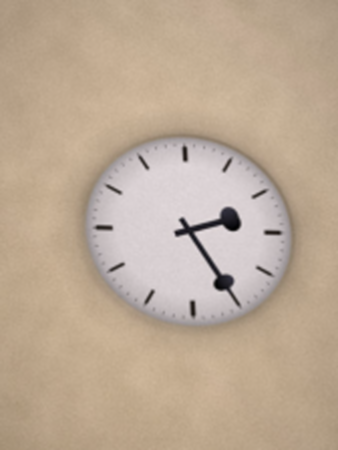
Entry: 2 h 25 min
